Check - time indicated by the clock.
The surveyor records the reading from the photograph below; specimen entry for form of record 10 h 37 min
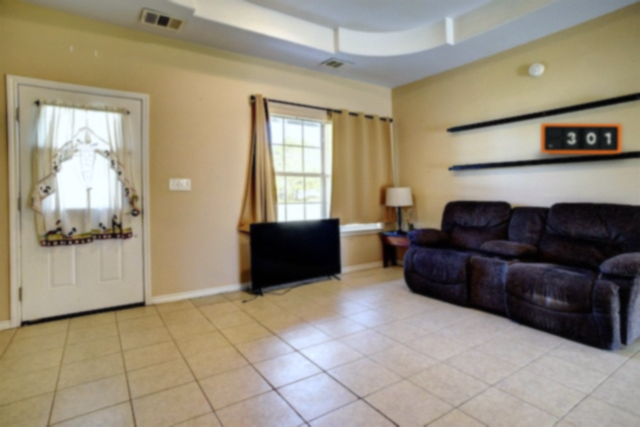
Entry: 3 h 01 min
